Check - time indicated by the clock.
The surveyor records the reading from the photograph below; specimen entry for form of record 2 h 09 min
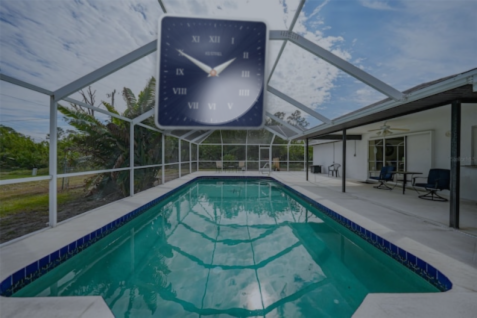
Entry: 1 h 50 min
